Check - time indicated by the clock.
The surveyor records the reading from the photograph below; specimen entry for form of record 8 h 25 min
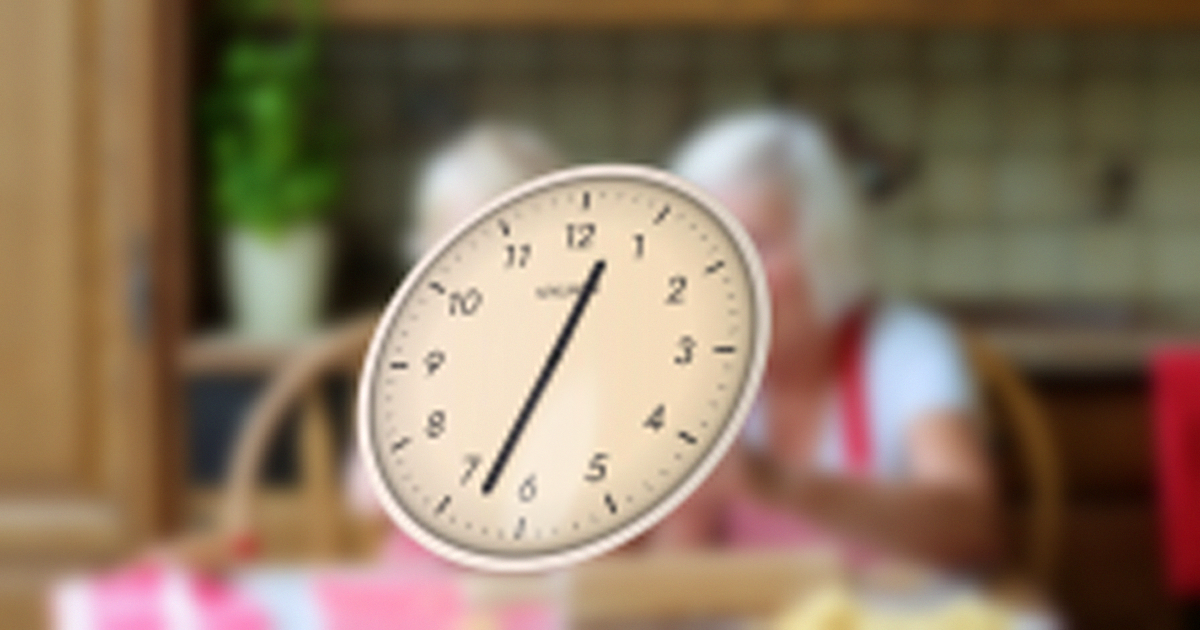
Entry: 12 h 33 min
